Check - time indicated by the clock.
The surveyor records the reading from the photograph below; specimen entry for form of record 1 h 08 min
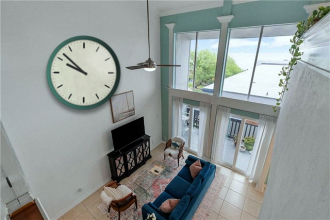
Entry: 9 h 52 min
